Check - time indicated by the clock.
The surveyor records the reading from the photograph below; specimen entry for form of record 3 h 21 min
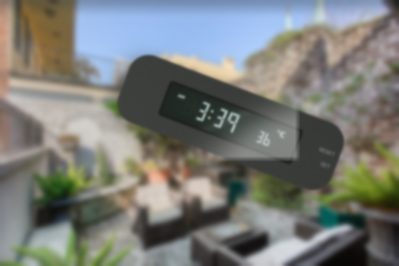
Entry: 3 h 39 min
